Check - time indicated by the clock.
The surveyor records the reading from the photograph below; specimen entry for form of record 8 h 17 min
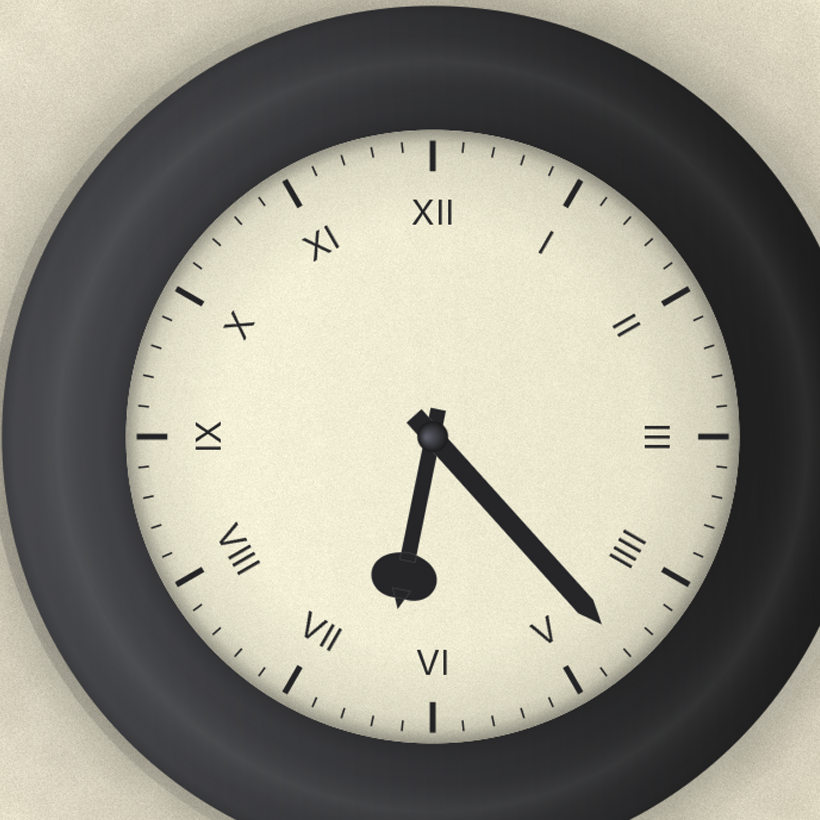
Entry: 6 h 23 min
